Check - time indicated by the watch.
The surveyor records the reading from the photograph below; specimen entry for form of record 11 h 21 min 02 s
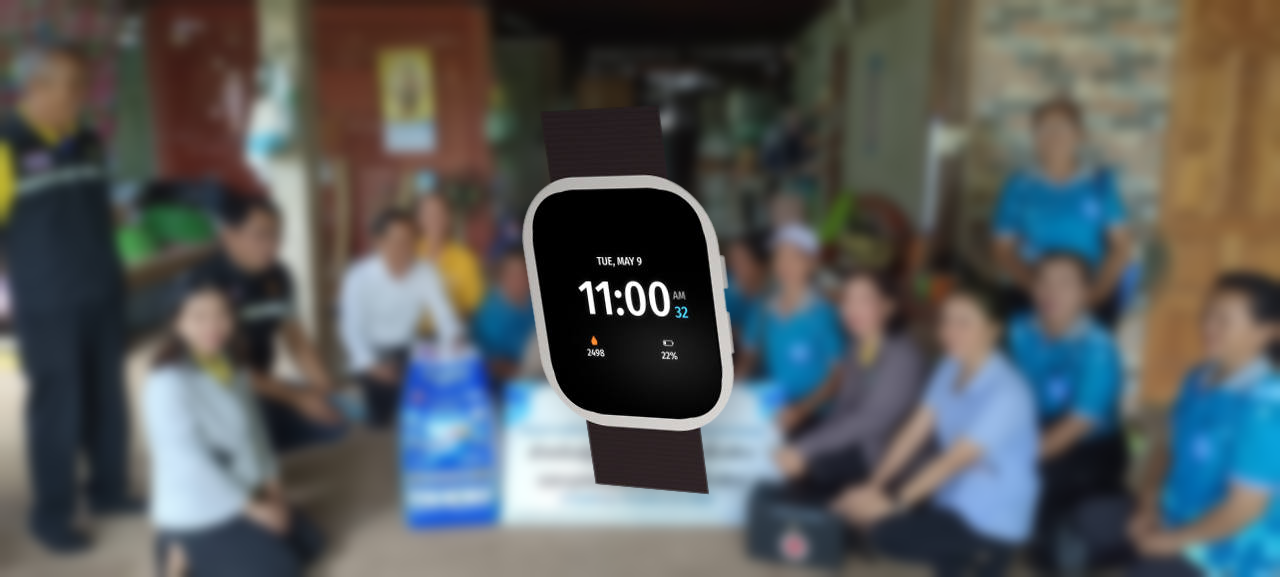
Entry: 11 h 00 min 32 s
